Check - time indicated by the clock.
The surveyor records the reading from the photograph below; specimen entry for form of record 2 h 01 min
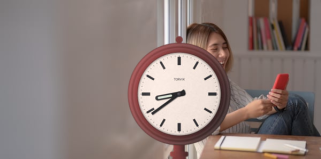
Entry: 8 h 39 min
